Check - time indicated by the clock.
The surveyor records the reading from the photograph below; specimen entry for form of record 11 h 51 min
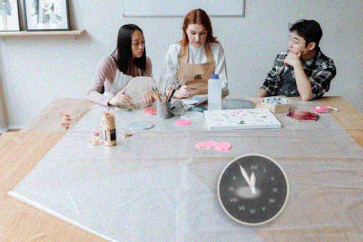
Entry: 11 h 55 min
